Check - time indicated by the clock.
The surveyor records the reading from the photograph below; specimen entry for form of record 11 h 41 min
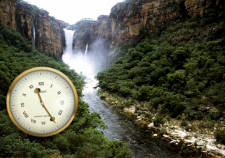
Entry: 11 h 25 min
